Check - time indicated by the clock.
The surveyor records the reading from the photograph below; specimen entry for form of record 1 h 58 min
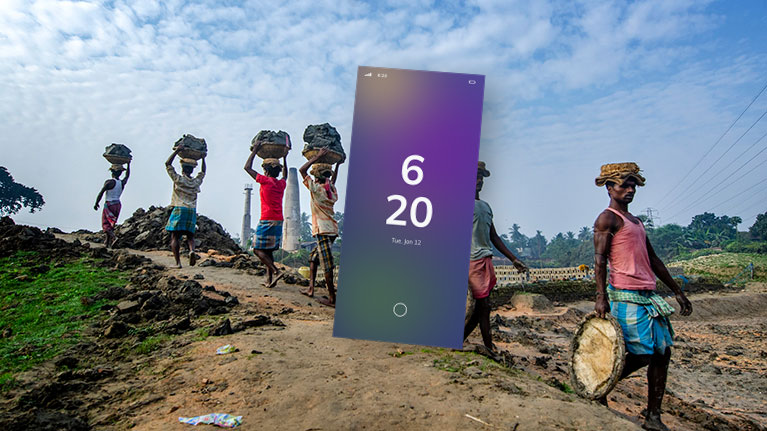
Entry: 6 h 20 min
